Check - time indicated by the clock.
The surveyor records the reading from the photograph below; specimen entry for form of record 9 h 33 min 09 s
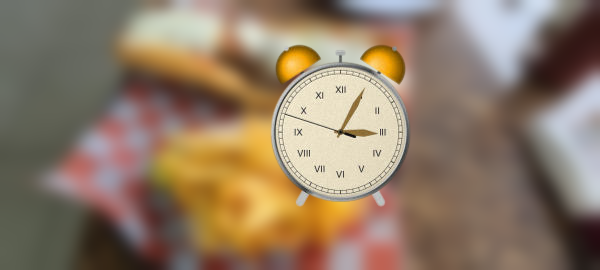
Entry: 3 h 04 min 48 s
